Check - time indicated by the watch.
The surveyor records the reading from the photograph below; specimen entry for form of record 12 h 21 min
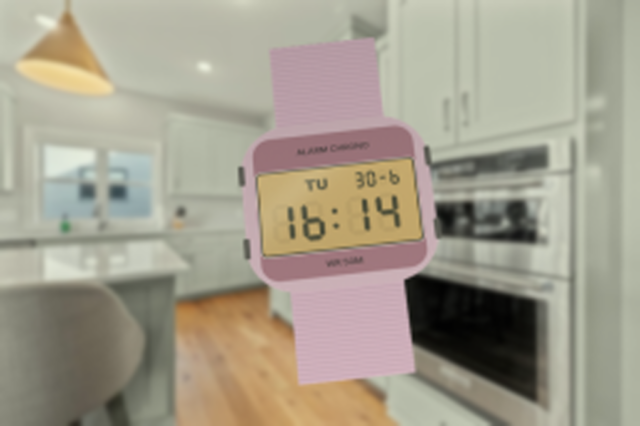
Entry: 16 h 14 min
